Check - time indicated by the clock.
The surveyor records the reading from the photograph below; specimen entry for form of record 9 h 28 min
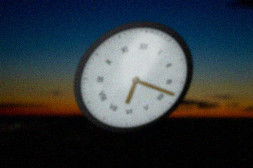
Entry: 6 h 18 min
